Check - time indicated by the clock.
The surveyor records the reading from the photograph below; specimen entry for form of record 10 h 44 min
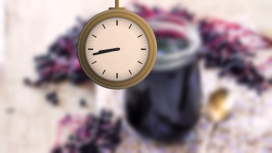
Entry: 8 h 43 min
